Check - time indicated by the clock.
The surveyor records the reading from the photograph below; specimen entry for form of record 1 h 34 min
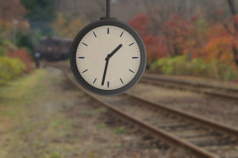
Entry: 1 h 32 min
